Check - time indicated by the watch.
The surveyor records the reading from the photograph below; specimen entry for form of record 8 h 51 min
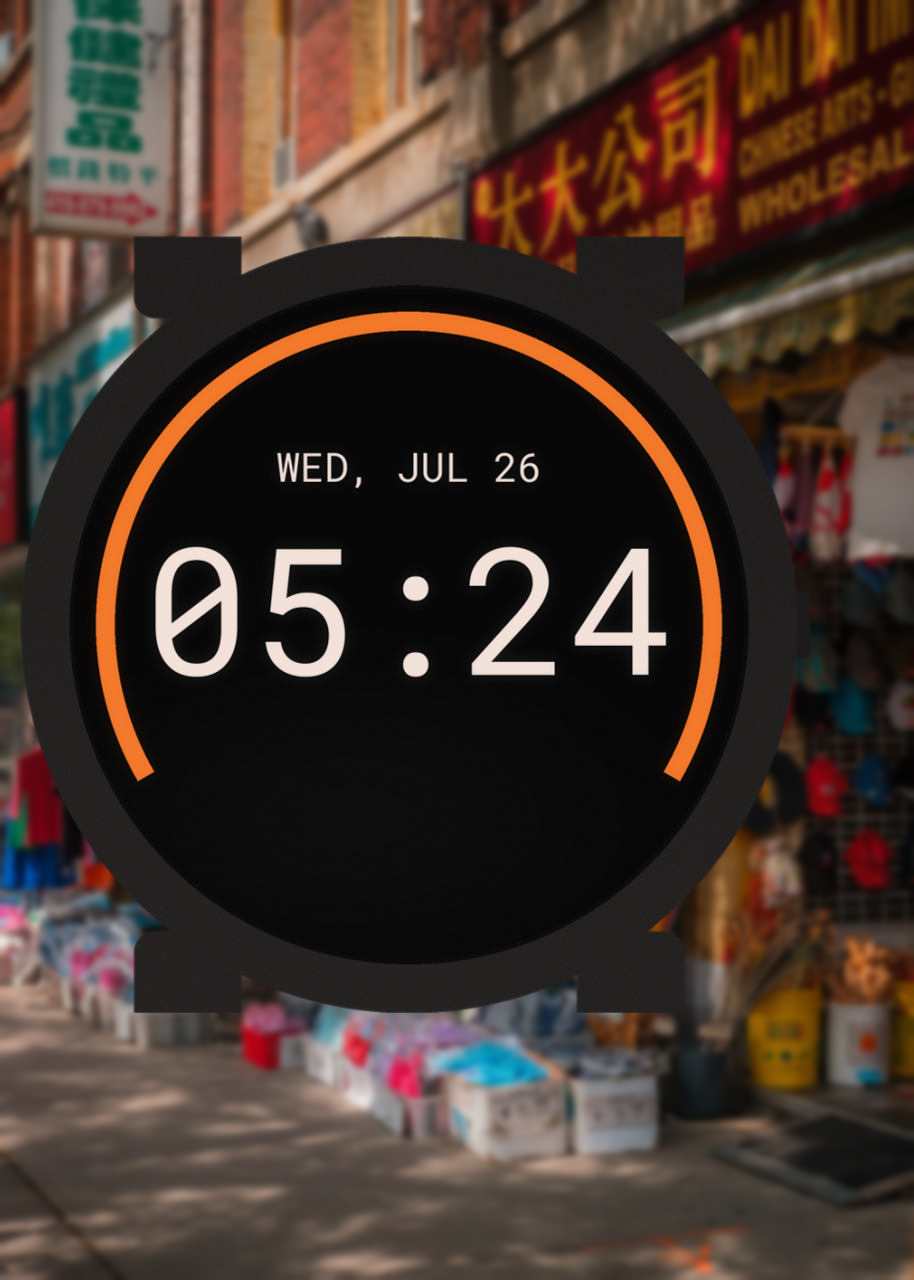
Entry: 5 h 24 min
